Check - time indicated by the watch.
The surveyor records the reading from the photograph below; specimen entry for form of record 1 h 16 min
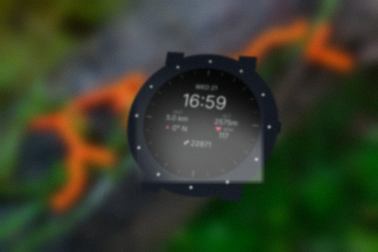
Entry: 16 h 59 min
